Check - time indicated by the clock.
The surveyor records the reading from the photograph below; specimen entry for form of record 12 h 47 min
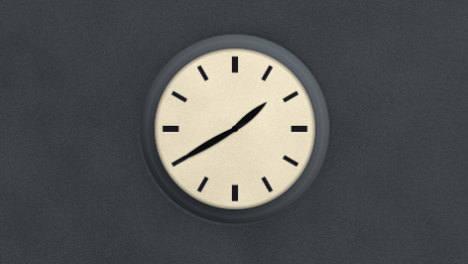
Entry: 1 h 40 min
